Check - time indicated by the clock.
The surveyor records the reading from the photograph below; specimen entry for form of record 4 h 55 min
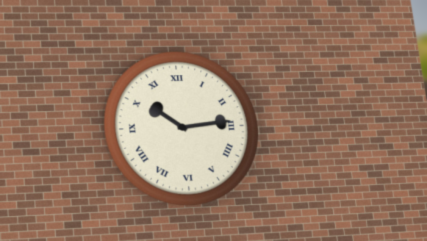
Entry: 10 h 14 min
